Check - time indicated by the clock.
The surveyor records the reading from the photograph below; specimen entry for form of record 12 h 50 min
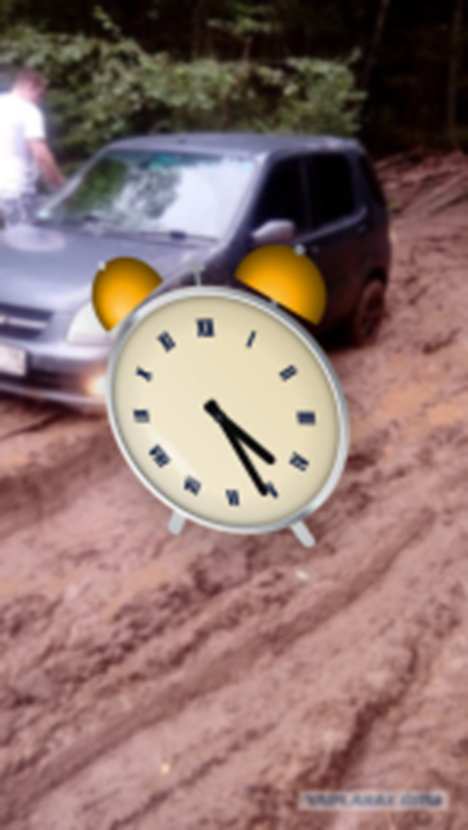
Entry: 4 h 26 min
